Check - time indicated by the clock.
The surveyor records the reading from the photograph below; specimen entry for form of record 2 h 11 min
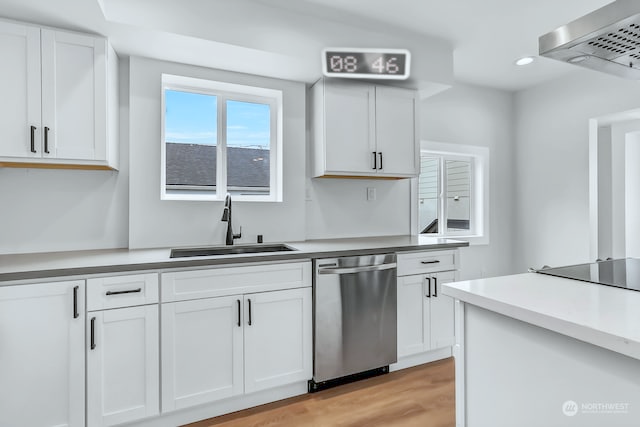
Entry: 8 h 46 min
